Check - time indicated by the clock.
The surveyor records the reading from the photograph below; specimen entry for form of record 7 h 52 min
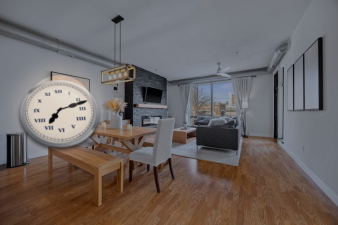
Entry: 7 h 12 min
